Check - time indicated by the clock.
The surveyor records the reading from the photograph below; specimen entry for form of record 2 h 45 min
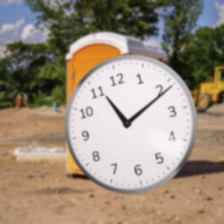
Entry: 11 h 11 min
